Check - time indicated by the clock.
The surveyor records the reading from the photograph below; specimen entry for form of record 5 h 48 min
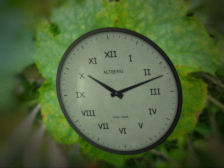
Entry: 10 h 12 min
